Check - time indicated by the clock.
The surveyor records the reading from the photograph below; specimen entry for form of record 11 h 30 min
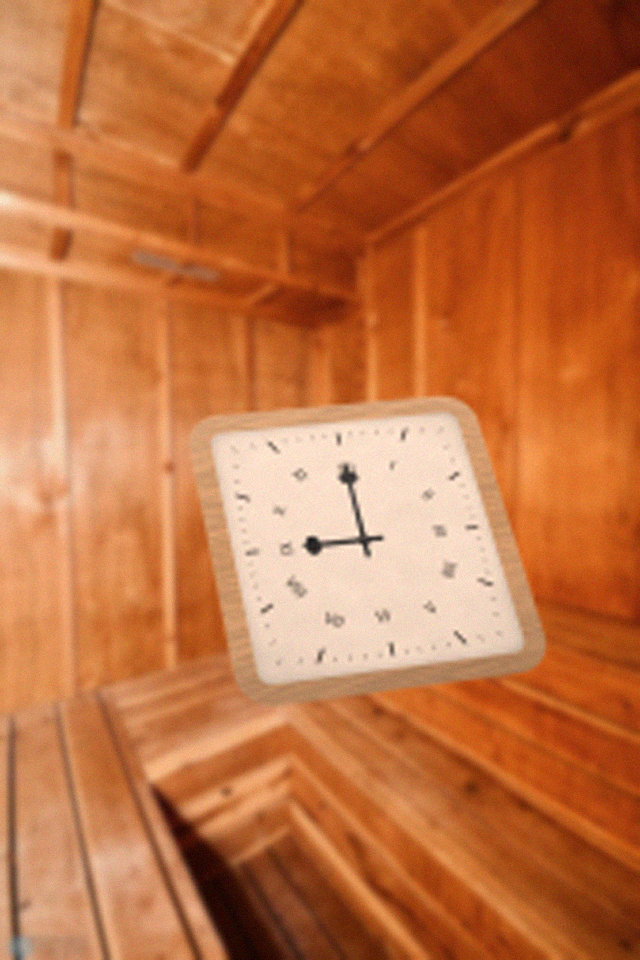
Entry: 9 h 00 min
